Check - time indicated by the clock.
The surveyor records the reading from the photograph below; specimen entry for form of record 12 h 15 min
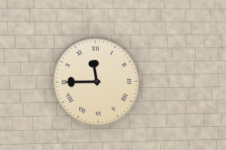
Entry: 11 h 45 min
